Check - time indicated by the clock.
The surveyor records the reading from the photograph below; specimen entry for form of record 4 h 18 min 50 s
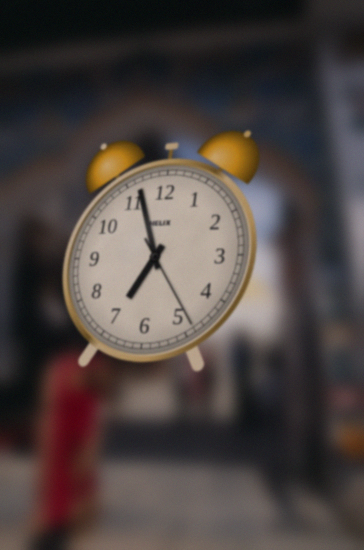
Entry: 6 h 56 min 24 s
